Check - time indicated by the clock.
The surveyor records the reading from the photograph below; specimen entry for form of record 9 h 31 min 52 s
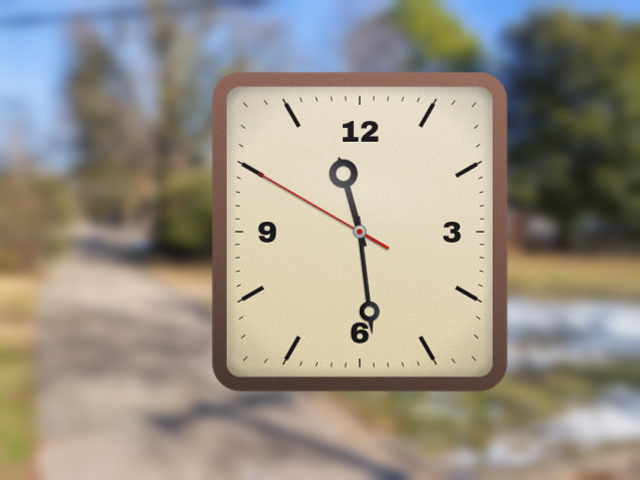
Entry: 11 h 28 min 50 s
